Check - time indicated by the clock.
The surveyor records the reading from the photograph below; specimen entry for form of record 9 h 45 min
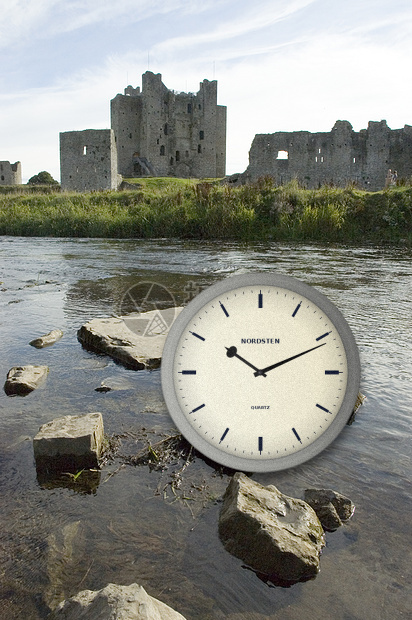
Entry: 10 h 11 min
